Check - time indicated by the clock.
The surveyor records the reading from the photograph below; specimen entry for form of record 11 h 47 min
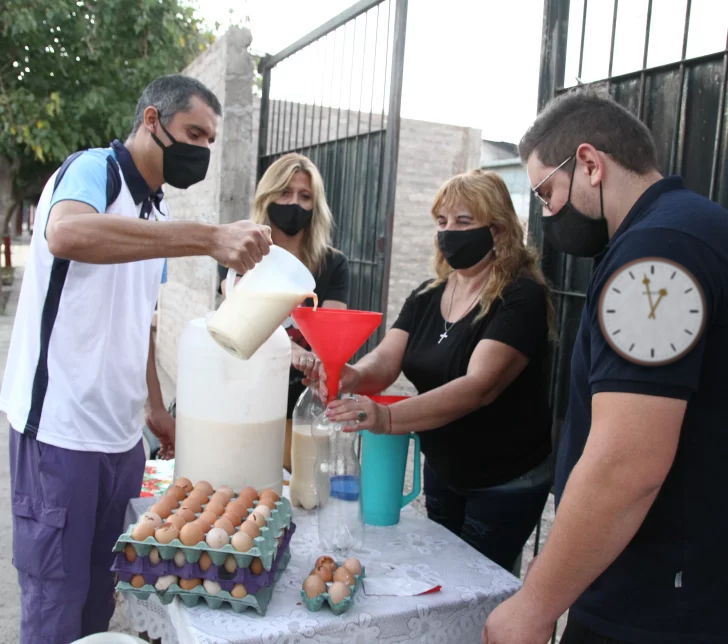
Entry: 12 h 58 min
